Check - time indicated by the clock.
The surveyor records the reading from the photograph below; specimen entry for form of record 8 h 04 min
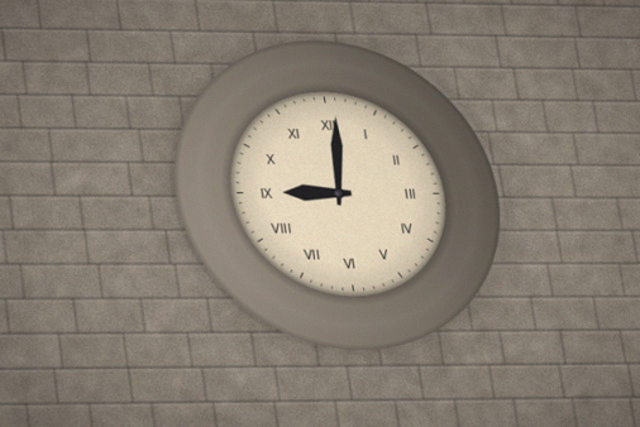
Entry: 9 h 01 min
